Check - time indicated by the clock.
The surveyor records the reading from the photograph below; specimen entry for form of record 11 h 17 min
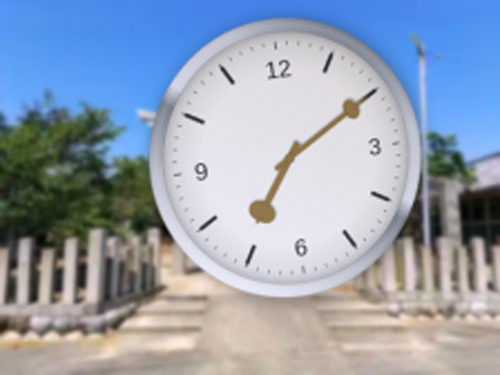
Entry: 7 h 10 min
